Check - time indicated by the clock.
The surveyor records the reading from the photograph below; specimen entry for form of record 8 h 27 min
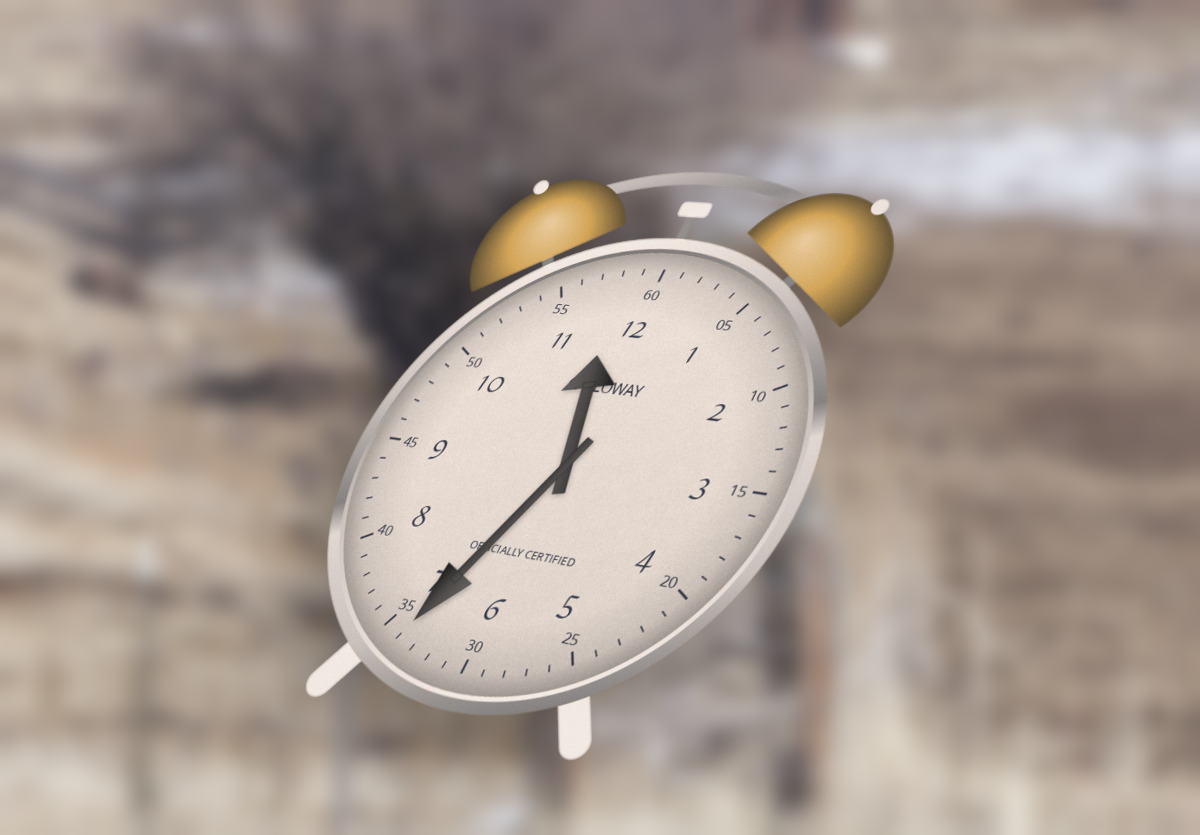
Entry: 11 h 34 min
